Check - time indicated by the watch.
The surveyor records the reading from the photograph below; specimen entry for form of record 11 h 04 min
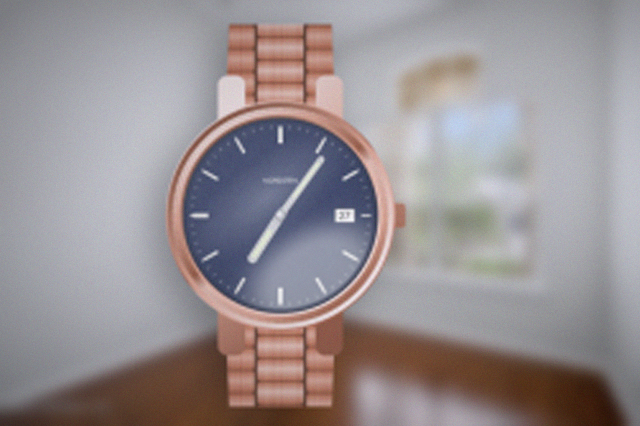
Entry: 7 h 06 min
